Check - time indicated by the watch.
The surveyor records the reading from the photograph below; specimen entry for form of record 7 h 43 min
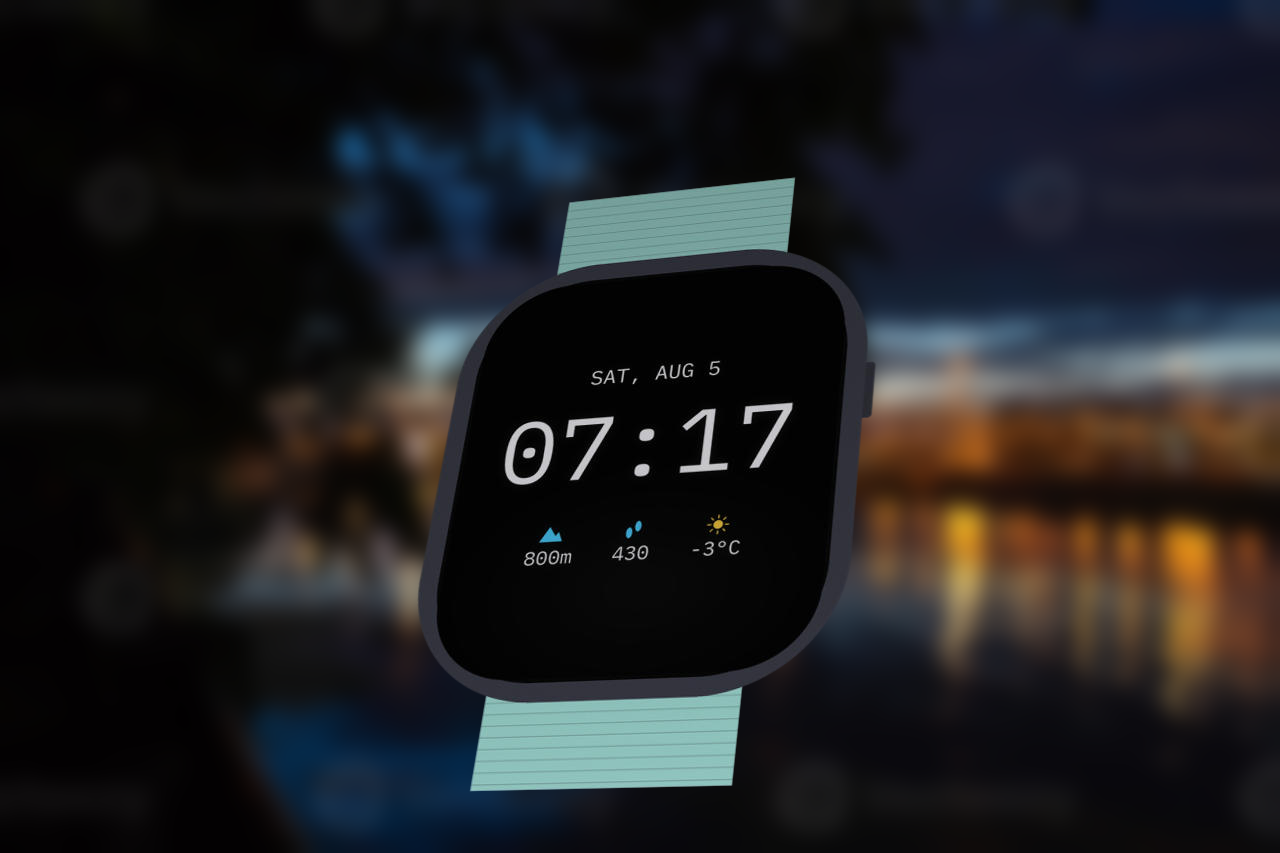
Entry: 7 h 17 min
